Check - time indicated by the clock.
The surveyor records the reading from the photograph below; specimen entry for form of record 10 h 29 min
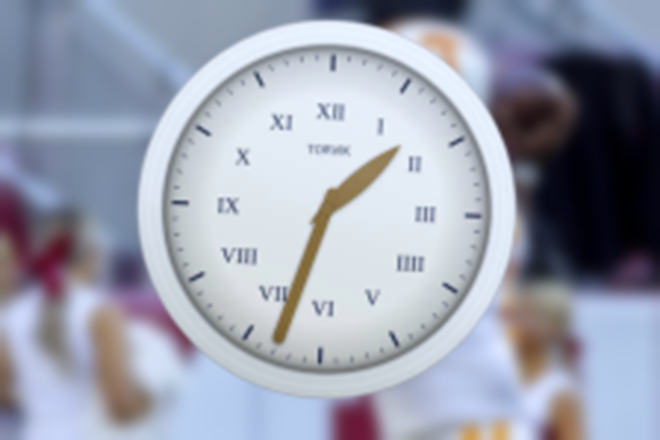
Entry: 1 h 33 min
